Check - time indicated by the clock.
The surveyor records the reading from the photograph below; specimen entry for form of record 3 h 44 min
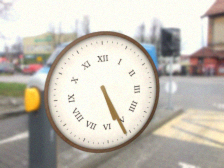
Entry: 5 h 26 min
